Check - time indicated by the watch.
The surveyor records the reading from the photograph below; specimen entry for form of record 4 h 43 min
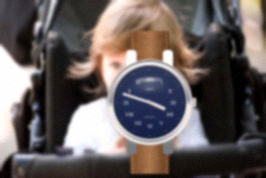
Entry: 3 h 48 min
